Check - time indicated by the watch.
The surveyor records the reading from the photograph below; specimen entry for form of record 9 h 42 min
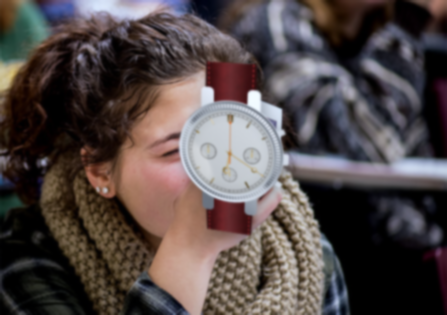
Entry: 6 h 20 min
